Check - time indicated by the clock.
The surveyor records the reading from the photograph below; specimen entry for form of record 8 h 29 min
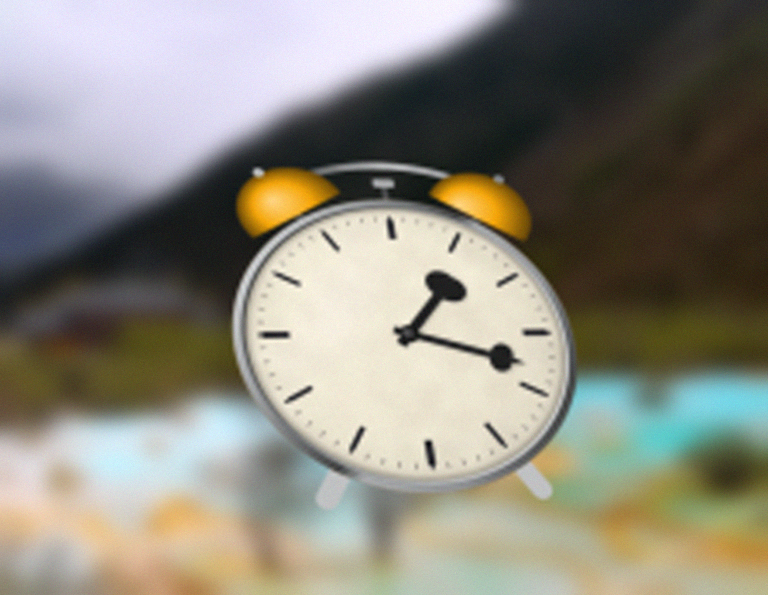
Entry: 1 h 18 min
